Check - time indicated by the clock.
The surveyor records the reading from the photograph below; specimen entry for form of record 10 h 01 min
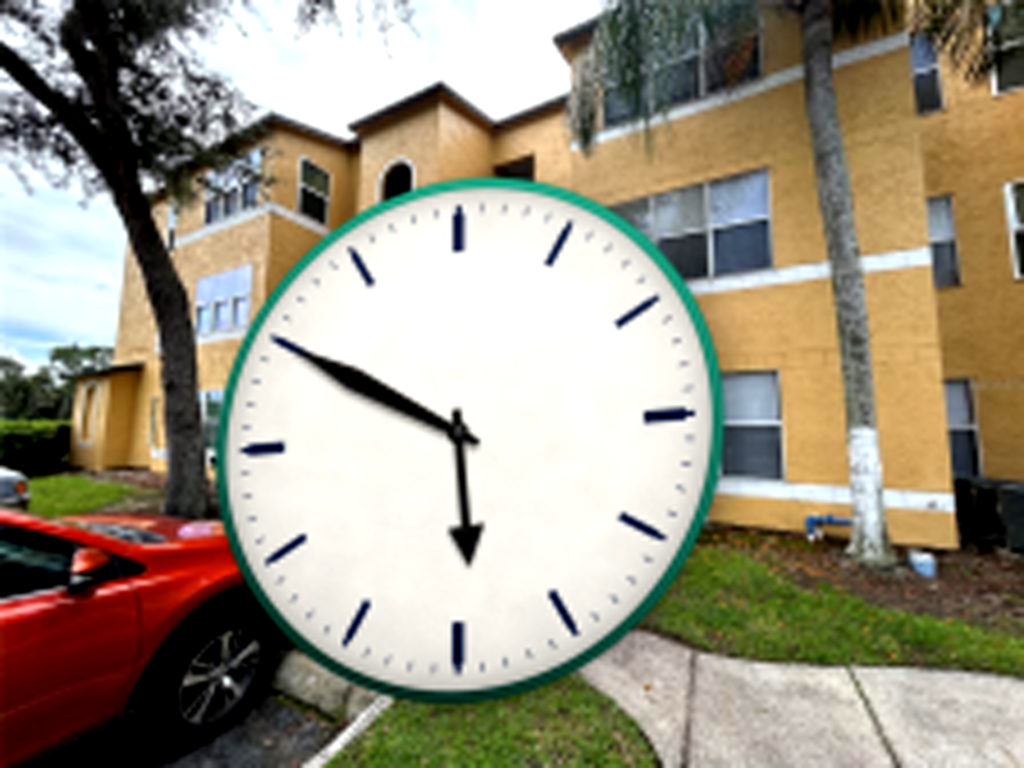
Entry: 5 h 50 min
